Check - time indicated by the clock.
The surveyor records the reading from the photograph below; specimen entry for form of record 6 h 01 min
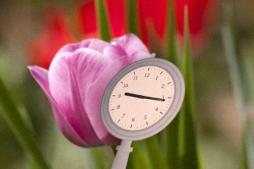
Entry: 9 h 16 min
